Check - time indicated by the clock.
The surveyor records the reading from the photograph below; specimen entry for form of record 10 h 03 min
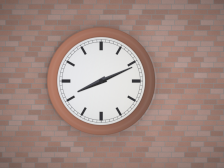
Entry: 8 h 11 min
